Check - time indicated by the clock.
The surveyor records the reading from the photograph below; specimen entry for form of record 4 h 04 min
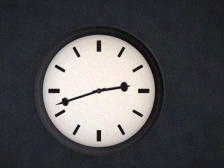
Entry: 2 h 42 min
